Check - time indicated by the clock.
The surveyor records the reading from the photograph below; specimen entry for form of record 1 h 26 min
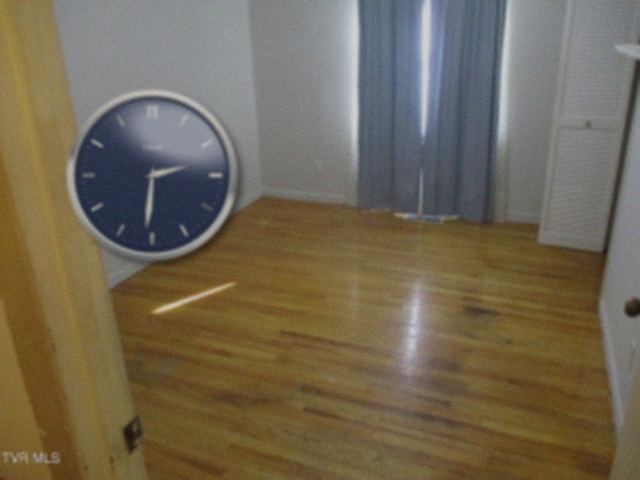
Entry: 2 h 31 min
